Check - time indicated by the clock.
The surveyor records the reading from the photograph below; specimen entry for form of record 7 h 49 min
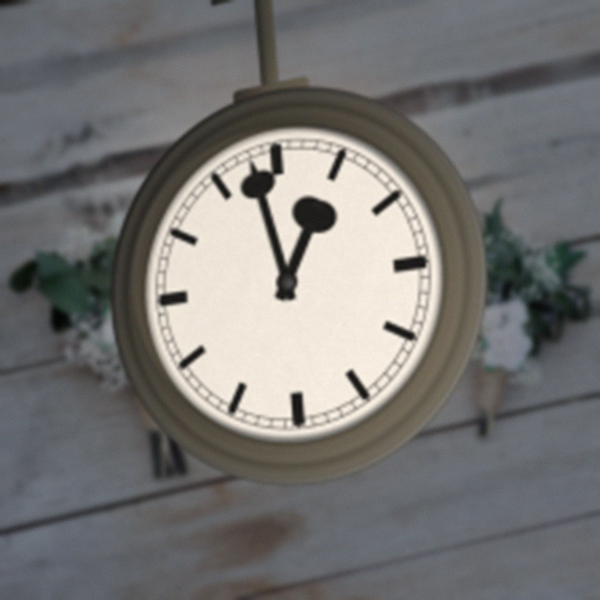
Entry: 12 h 58 min
